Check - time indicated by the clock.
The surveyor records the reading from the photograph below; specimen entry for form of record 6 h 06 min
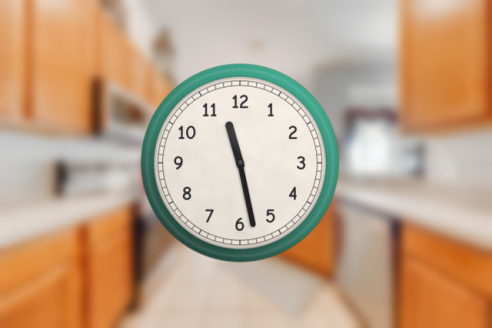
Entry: 11 h 28 min
